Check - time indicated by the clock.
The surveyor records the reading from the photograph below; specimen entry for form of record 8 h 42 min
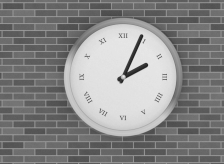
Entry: 2 h 04 min
